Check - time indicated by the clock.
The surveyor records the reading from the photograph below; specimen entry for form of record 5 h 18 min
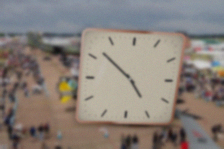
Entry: 4 h 52 min
